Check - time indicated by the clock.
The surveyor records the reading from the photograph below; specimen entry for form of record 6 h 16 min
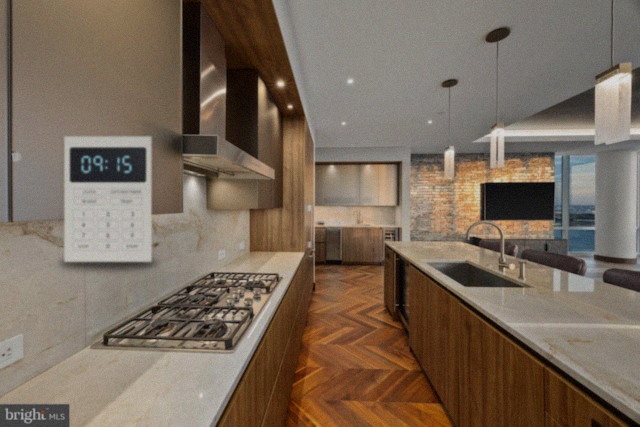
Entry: 9 h 15 min
